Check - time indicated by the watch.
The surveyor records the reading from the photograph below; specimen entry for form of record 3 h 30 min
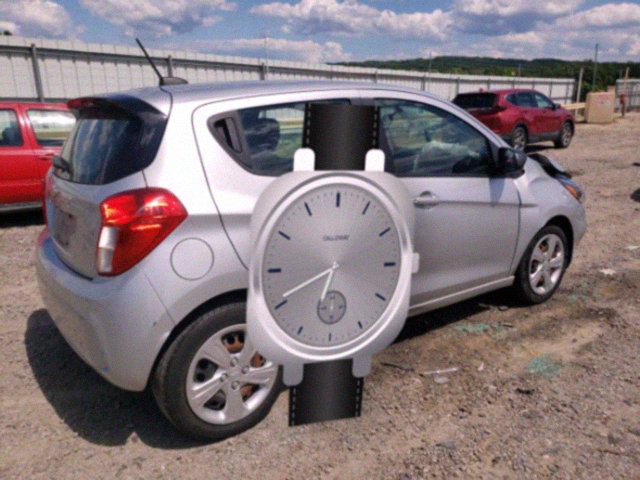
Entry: 6 h 41 min
